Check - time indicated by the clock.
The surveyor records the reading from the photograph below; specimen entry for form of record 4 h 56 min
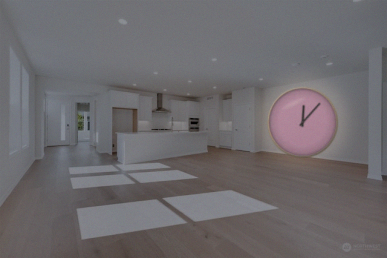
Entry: 12 h 07 min
